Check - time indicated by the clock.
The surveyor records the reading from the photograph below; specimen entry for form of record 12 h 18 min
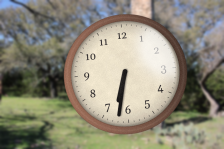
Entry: 6 h 32 min
